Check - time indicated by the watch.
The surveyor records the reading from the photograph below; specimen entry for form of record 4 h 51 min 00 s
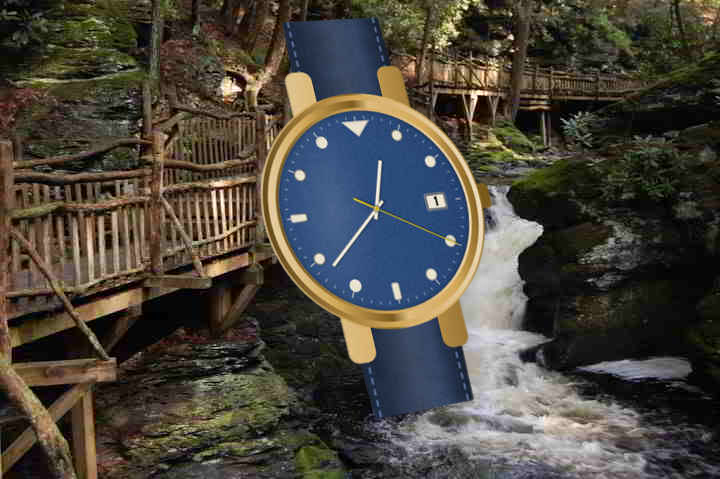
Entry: 12 h 38 min 20 s
